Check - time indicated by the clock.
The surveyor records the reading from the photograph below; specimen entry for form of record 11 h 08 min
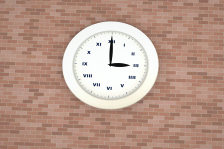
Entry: 3 h 00 min
